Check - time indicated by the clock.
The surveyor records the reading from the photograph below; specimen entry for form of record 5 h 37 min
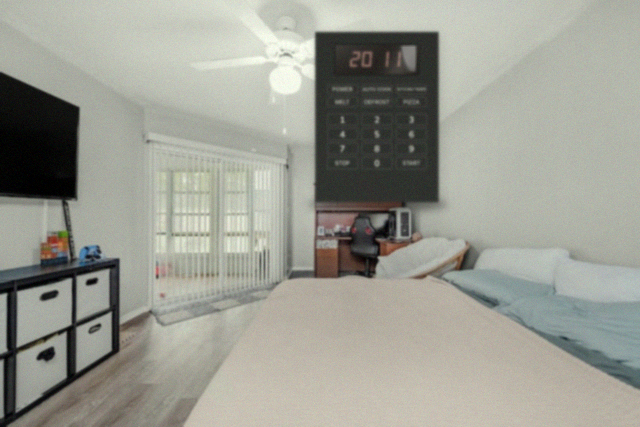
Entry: 20 h 11 min
